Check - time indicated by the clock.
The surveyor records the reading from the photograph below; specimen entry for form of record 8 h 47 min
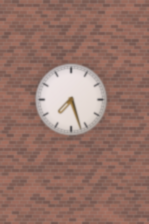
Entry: 7 h 27 min
